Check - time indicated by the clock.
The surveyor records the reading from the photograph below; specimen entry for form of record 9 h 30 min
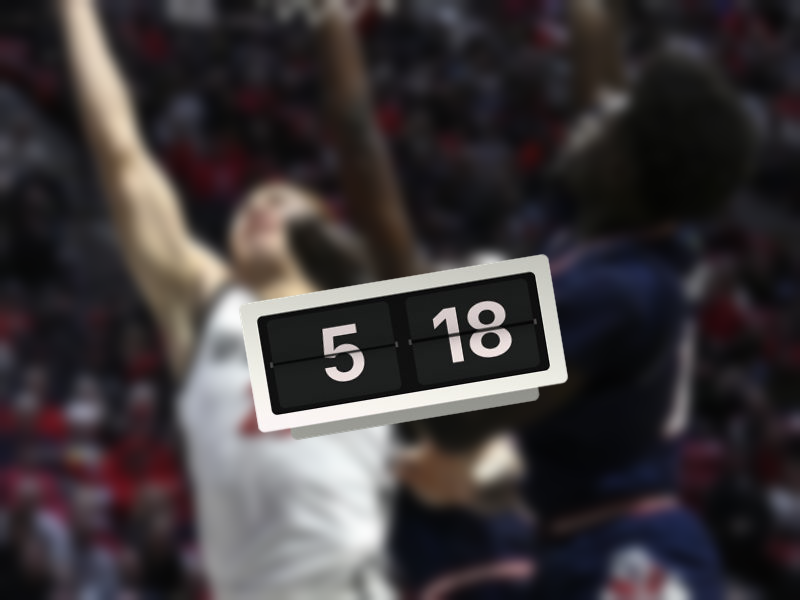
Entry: 5 h 18 min
